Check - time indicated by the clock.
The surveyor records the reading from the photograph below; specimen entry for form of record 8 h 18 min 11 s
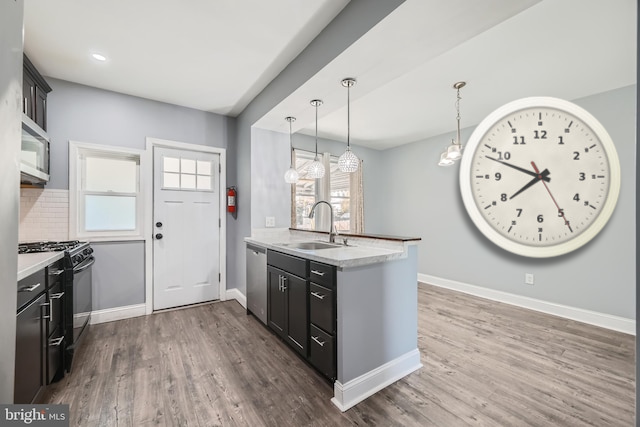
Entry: 7 h 48 min 25 s
